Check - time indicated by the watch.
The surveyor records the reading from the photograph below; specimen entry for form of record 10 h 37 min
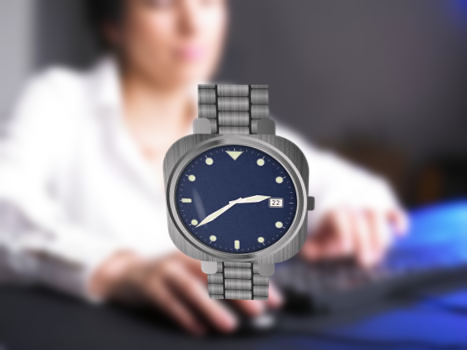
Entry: 2 h 39 min
